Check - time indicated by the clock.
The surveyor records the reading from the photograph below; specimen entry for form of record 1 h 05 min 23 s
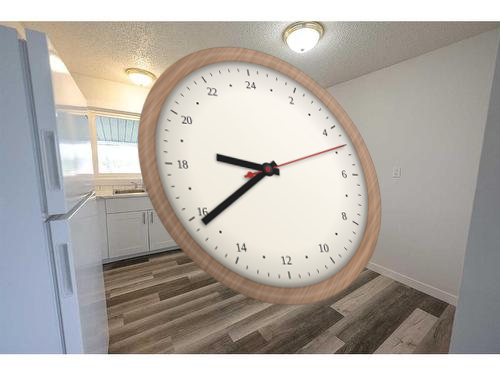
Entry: 18 h 39 min 12 s
